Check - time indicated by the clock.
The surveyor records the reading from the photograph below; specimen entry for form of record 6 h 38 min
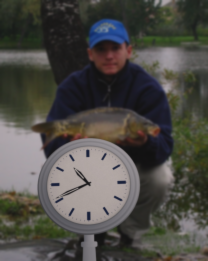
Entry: 10 h 41 min
